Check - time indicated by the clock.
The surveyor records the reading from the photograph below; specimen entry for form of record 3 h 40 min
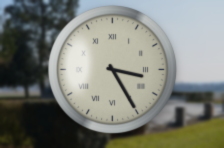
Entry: 3 h 25 min
